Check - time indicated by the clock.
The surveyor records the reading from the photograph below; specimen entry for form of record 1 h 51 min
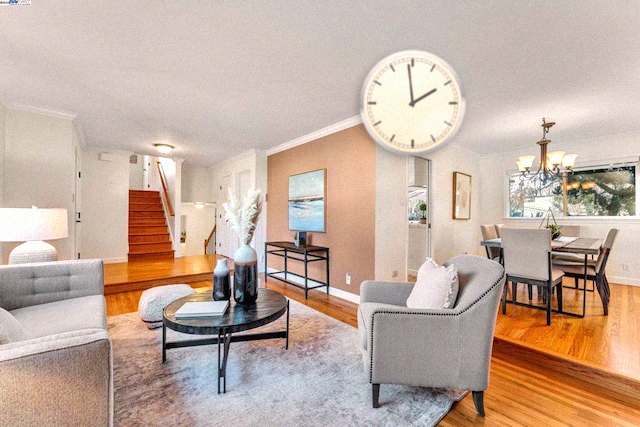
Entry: 1 h 59 min
